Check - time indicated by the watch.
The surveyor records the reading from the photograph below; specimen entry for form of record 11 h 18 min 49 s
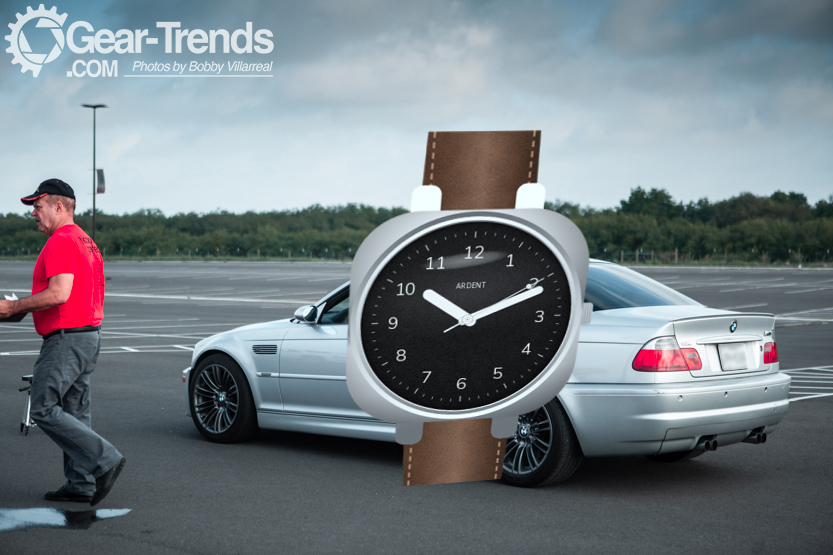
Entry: 10 h 11 min 10 s
